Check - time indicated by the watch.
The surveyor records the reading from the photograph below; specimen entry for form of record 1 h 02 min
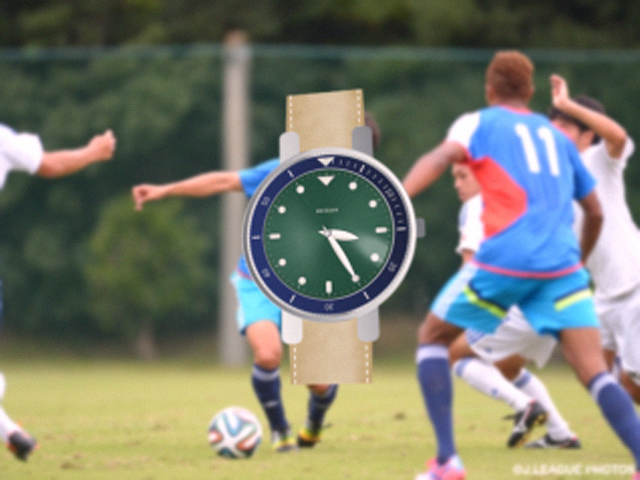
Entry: 3 h 25 min
